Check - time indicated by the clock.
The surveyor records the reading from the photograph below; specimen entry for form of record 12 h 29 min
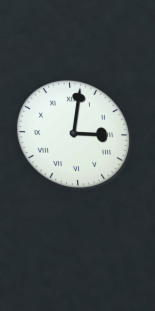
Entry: 3 h 02 min
